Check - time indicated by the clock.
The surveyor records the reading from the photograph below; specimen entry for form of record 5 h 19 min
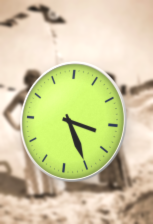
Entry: 3 h 25 min
